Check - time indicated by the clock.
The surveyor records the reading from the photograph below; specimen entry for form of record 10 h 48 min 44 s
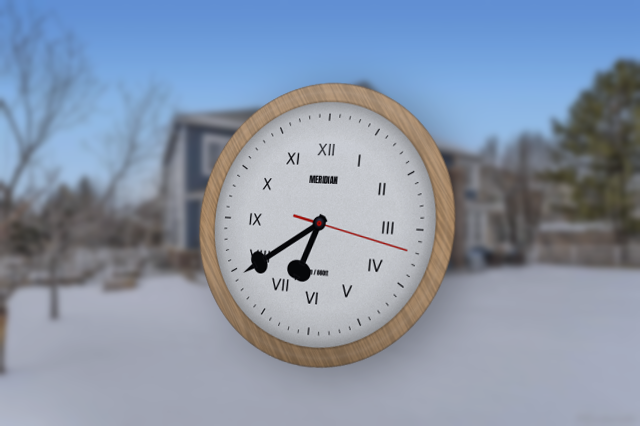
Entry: 6 h 39 min 17 s
